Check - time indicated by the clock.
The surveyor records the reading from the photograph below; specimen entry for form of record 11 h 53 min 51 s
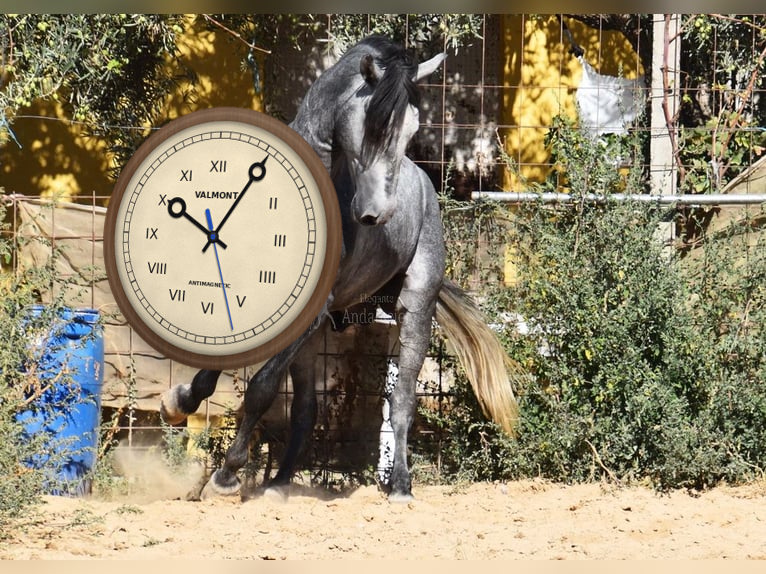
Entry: 10 h 05 min 27 s
